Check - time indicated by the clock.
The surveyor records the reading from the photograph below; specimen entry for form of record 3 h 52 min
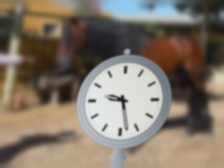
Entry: 9 h 28 min
